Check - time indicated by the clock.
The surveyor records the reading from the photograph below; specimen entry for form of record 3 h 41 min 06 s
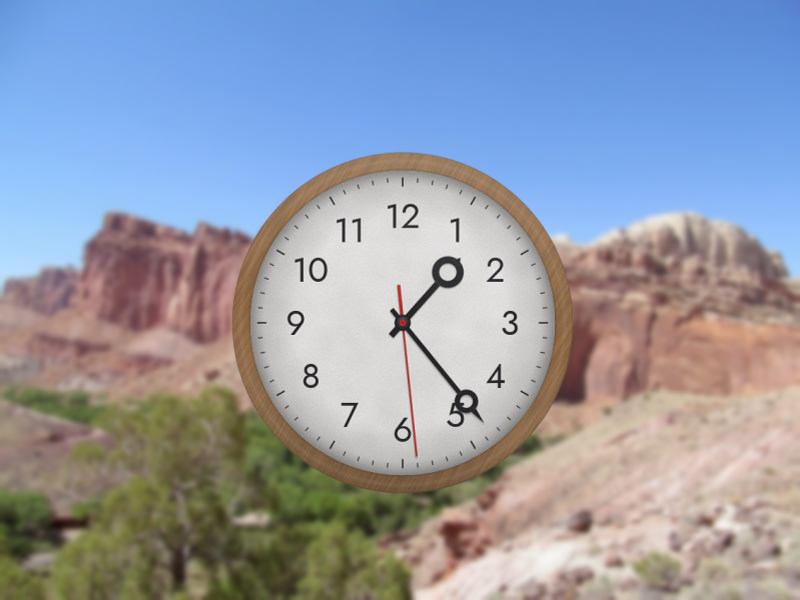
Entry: 1 h 23 min 29 s
